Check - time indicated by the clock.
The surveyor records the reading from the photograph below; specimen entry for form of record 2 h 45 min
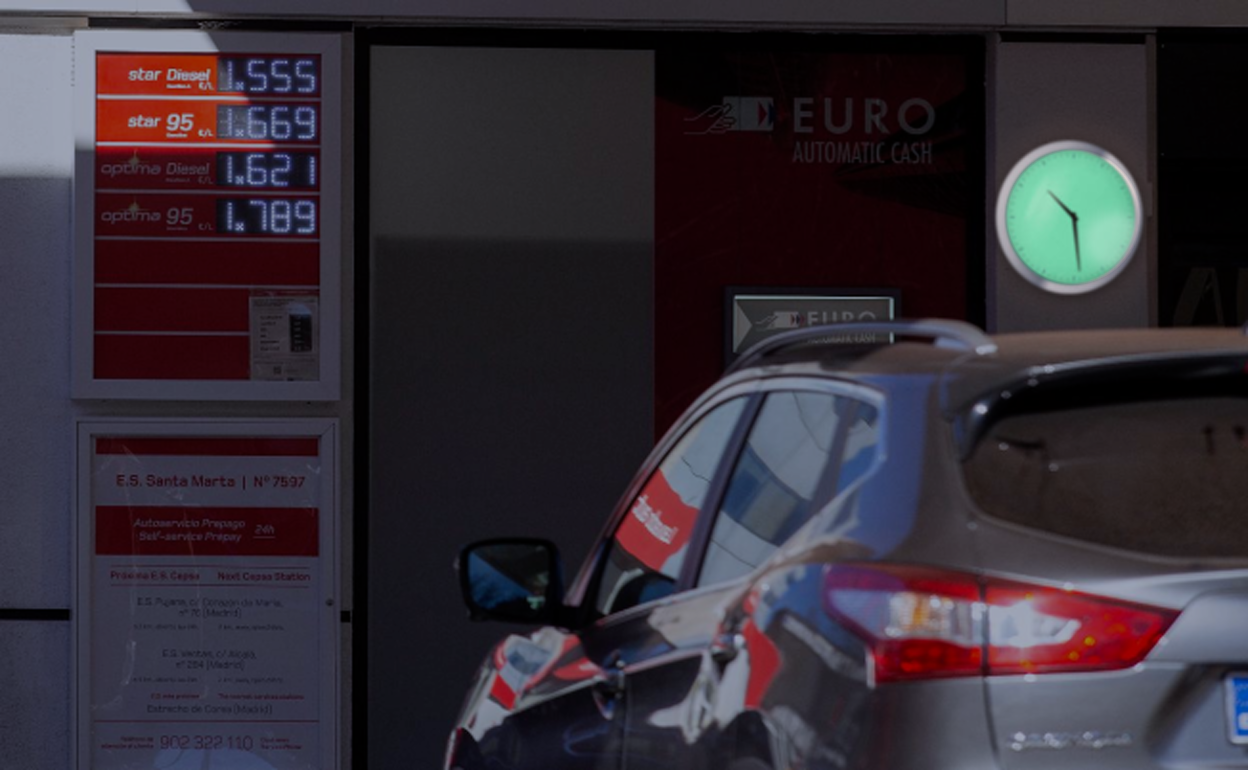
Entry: 10 h 29 min
